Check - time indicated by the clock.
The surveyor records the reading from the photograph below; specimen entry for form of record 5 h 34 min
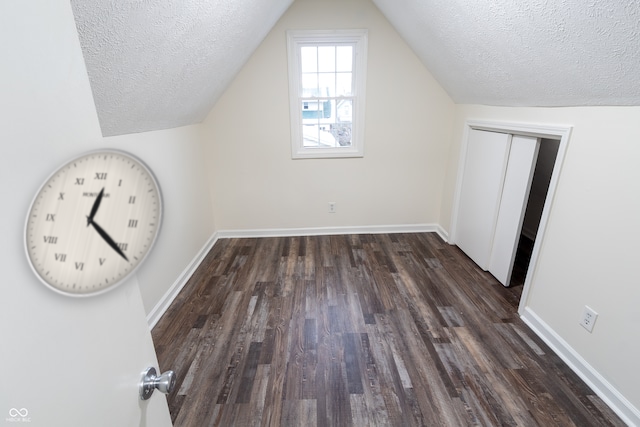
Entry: 12 h 21 min
